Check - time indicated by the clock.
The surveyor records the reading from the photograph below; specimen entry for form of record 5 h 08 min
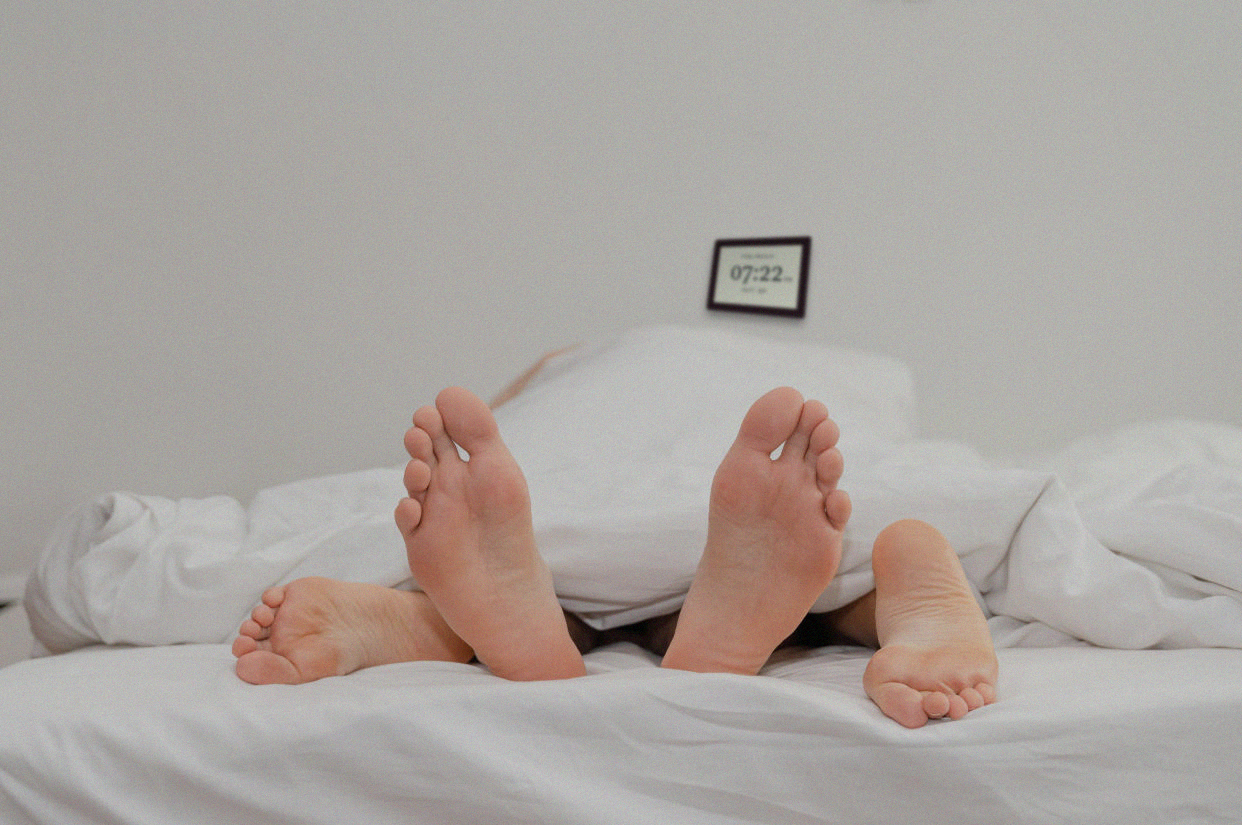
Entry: 7 h 22 min
